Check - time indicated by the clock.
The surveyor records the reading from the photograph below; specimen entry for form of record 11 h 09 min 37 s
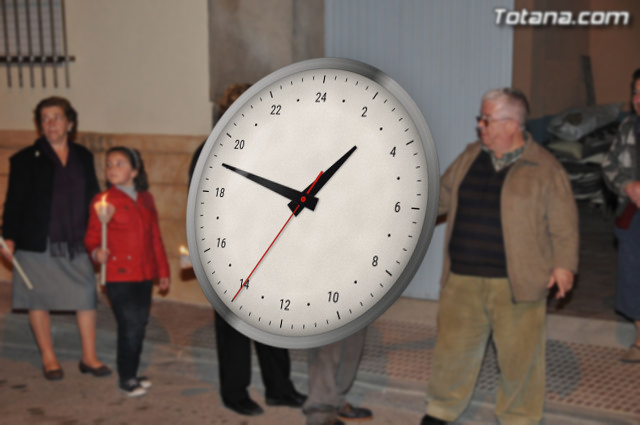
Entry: 2 h 47 min 35 s
